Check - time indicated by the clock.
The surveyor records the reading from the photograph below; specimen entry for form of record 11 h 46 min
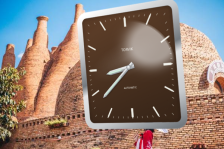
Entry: 8 h 38 min
